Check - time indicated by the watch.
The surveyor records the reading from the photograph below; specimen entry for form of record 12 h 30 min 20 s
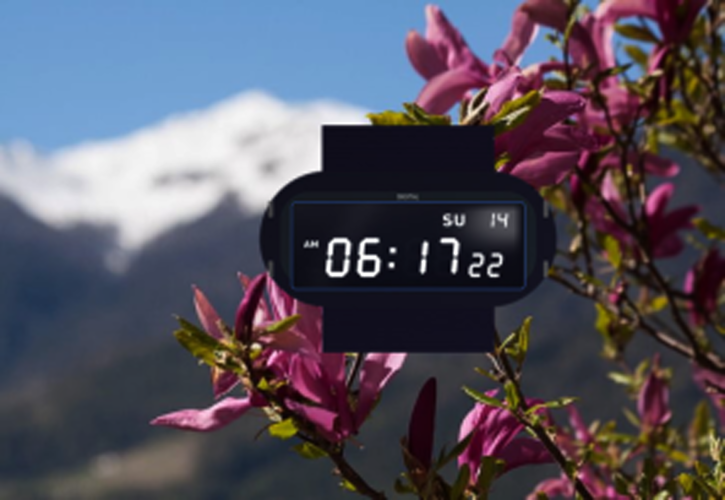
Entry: 6 h 17 min 22 s
